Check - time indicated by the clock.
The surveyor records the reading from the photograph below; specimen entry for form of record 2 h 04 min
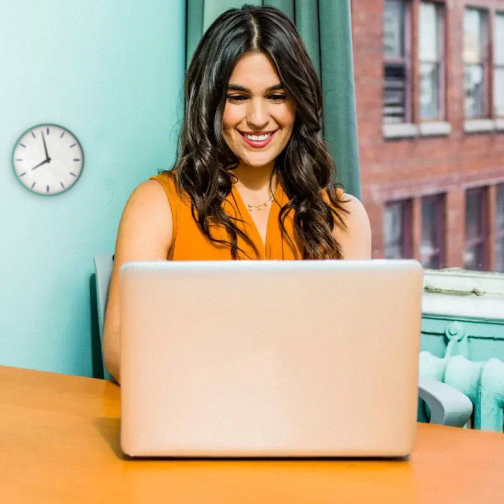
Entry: 7 h 58 min
